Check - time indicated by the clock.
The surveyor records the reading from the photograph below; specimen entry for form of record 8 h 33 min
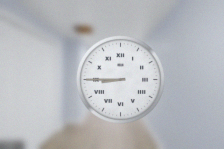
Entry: 8 h 45 min
